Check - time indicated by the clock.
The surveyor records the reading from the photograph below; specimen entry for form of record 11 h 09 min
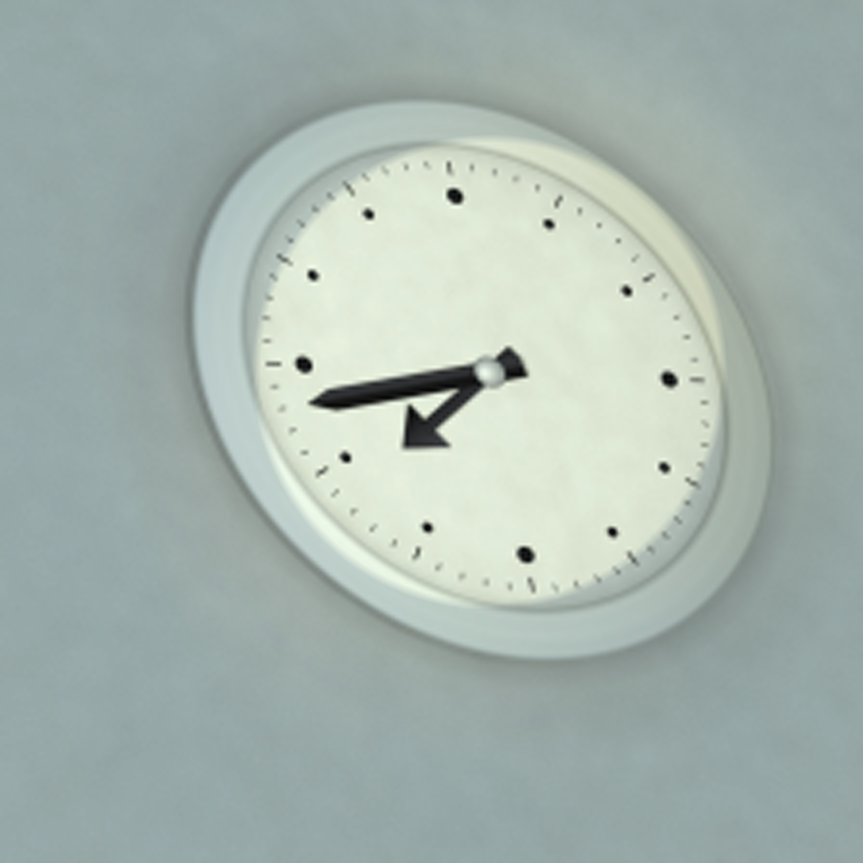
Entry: 7 h 43 min
